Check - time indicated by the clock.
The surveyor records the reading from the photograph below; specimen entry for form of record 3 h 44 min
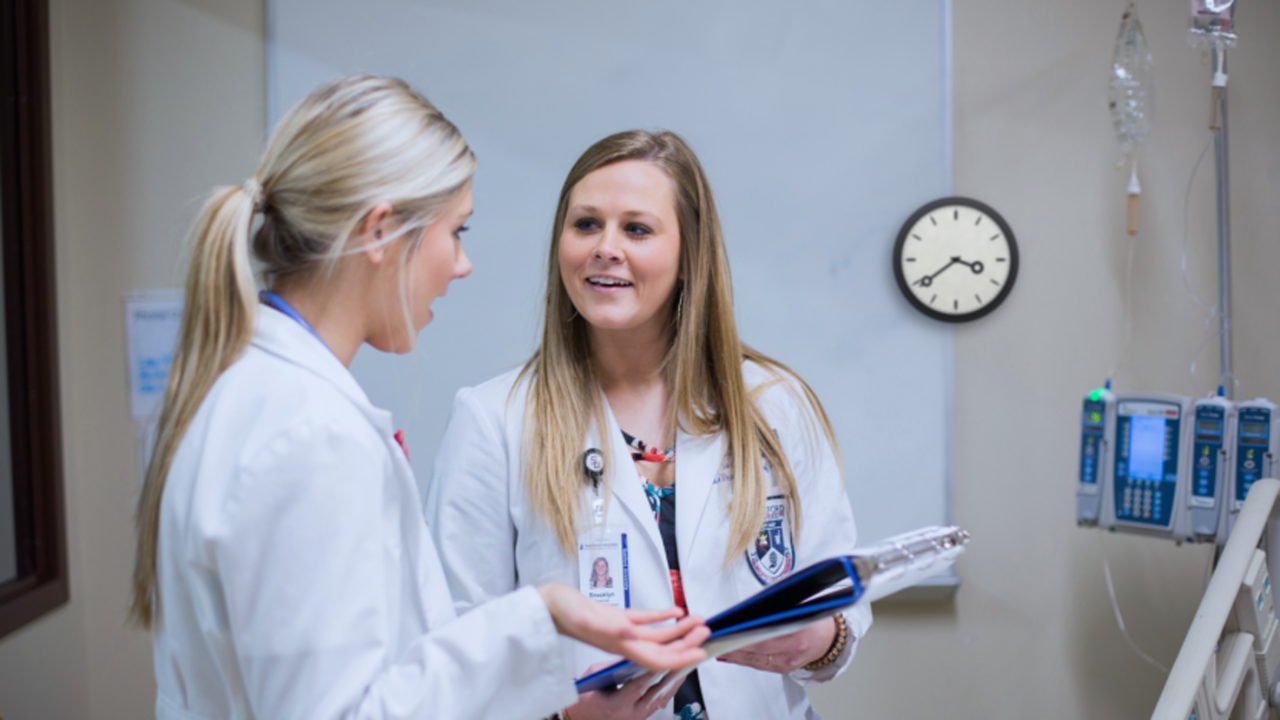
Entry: 3 h 39 min
